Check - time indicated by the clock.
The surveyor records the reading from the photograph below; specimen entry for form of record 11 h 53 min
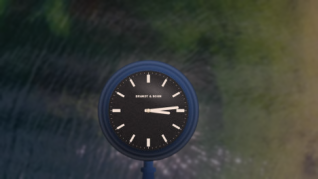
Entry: 3 h 14 min
